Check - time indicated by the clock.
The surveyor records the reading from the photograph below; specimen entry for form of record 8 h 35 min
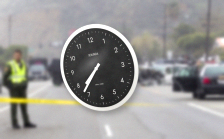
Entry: 7 h 37 min
